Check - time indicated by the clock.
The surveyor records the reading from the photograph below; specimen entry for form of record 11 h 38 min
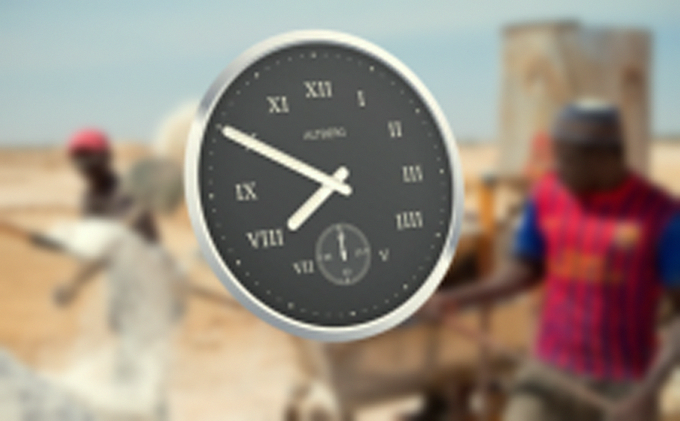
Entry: 7 h 50 min
